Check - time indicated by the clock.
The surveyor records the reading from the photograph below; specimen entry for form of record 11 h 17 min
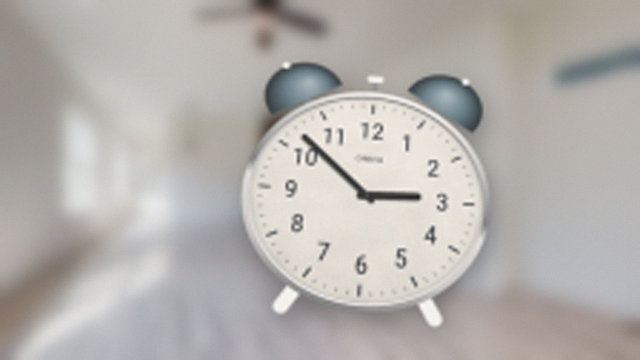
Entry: 2 h 52 min
